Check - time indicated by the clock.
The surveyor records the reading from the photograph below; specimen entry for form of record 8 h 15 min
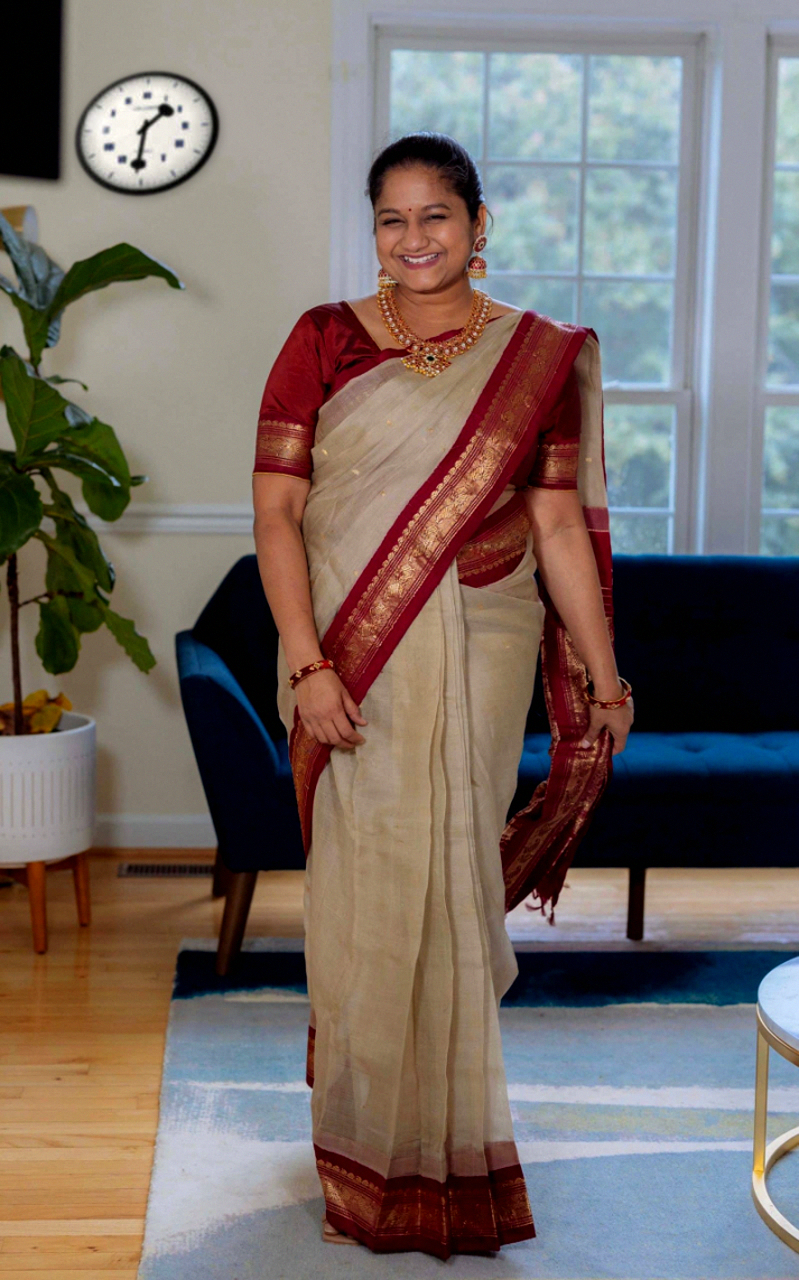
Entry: 1 h 31 min
